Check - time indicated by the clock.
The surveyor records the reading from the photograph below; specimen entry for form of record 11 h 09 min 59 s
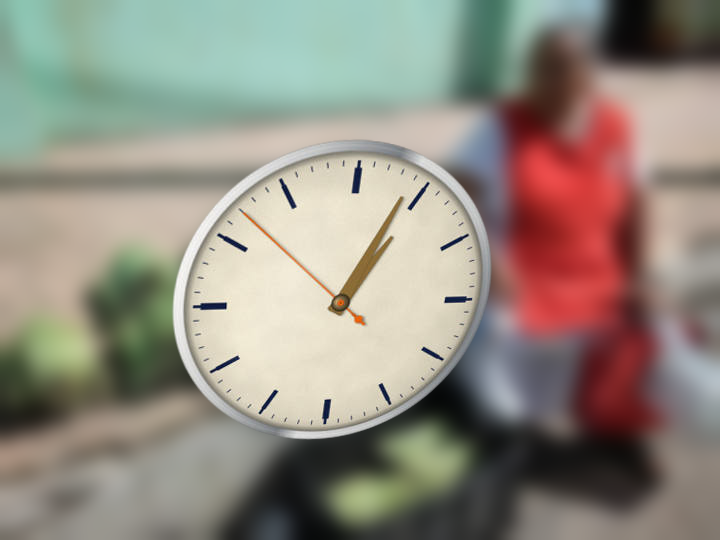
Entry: 1 h 03 min 52 s
